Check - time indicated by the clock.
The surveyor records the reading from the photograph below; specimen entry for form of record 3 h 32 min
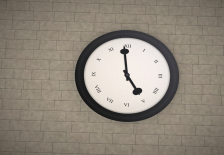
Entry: 4 h 59 min
